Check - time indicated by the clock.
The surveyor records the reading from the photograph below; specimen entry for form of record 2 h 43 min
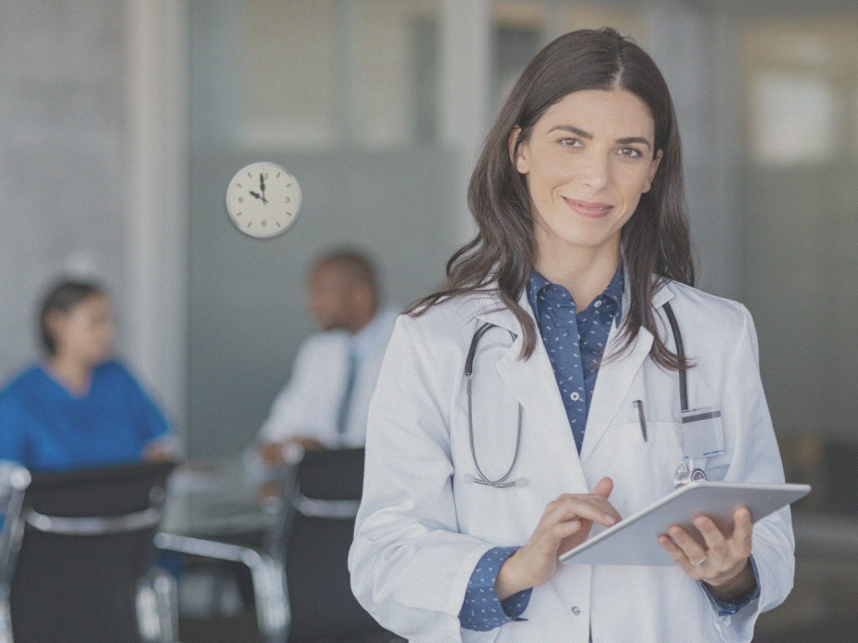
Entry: 9 h 59 min
